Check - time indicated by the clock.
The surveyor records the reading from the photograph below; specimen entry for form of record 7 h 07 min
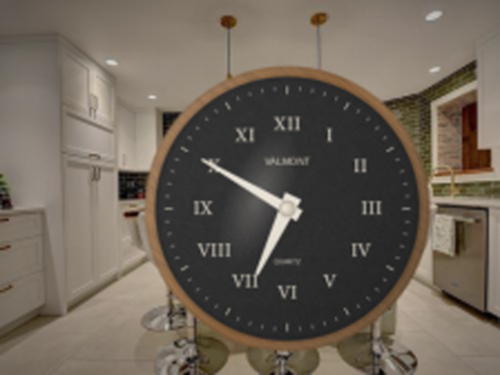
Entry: 6 h 50 min
